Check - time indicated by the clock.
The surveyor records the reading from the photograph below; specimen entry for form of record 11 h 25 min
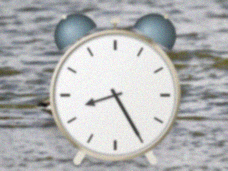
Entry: 8 h 25 min
